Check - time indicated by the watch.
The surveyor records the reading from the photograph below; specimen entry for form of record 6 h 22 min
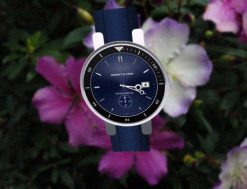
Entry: 3 h 19 min
